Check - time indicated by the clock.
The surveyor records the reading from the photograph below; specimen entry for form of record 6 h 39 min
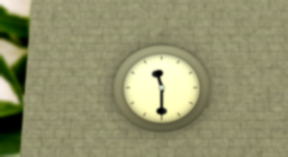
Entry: 11 h 30 min
